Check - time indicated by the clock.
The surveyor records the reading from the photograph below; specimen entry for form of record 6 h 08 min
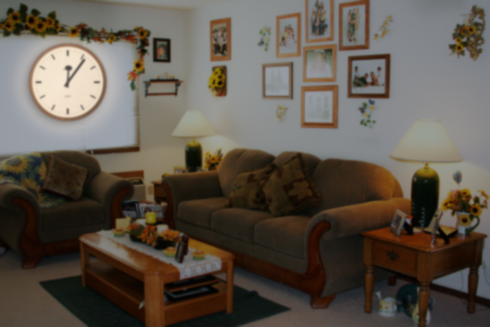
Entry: 12 h 06 min
